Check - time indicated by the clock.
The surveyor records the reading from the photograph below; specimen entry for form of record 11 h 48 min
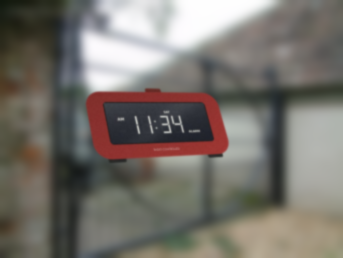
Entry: 11 h 34 min
